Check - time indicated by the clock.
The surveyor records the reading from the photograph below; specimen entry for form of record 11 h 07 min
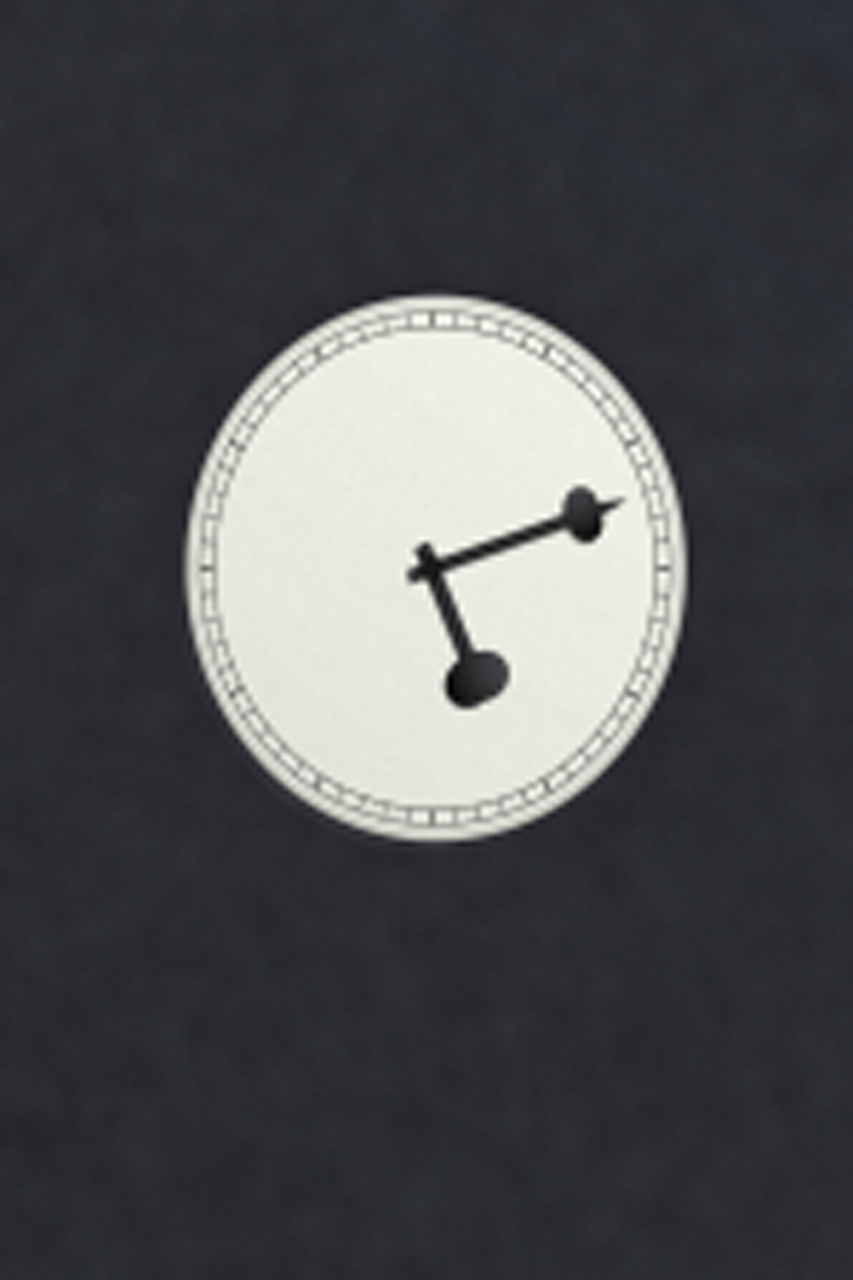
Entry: 5 h 12 min
